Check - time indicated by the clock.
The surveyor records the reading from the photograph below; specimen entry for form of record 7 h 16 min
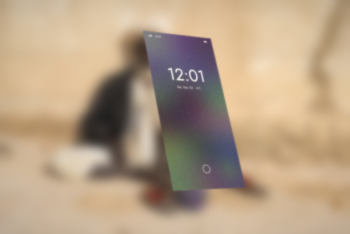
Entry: 12 h 01 min
